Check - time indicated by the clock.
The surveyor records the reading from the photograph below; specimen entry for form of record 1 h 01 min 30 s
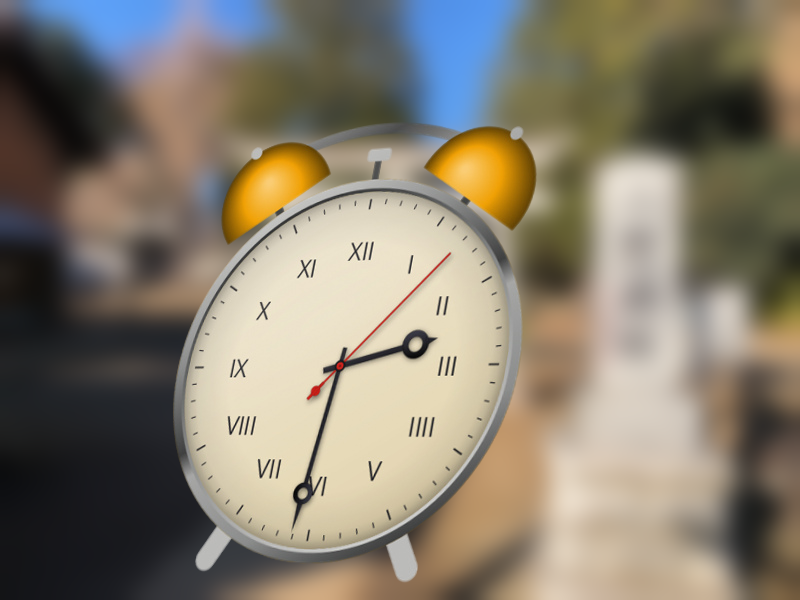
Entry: 2 h 31 min 07 s
